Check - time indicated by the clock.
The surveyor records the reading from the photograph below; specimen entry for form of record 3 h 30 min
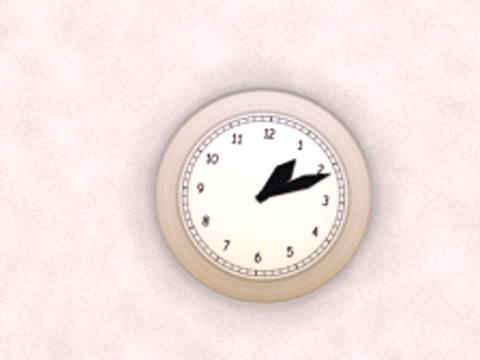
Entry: 1 h 11 min
